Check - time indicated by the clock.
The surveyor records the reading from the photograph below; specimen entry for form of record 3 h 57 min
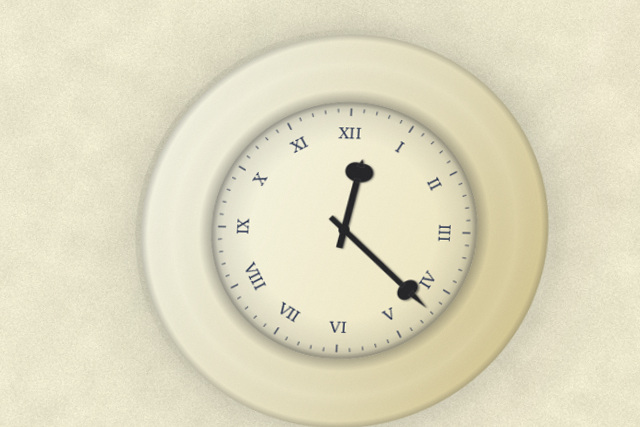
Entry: 12 h 22 min
